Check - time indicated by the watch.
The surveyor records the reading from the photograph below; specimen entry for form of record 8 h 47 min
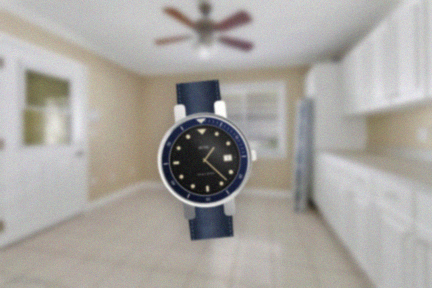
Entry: 1 h 23 min
